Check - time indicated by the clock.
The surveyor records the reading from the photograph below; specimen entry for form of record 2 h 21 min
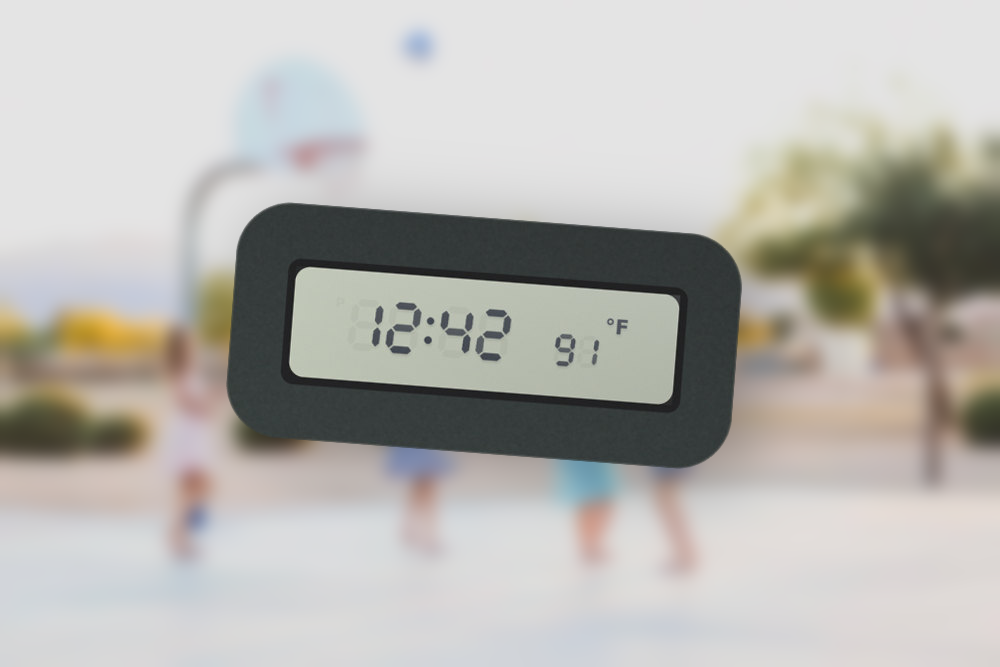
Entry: 12 h 42 min
